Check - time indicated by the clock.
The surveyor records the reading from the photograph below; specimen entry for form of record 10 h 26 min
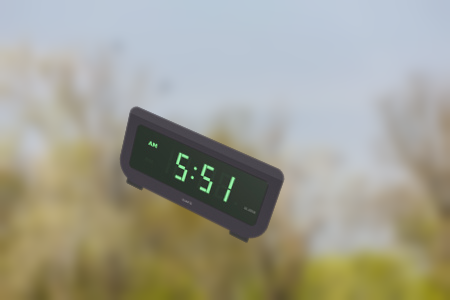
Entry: 5 h 51 min
